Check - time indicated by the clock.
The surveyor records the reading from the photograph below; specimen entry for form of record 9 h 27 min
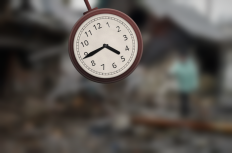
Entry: 4 h 44 min
